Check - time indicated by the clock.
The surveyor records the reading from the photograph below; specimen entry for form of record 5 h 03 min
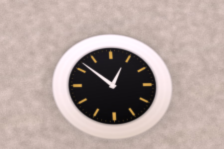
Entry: 12 h 52 min
